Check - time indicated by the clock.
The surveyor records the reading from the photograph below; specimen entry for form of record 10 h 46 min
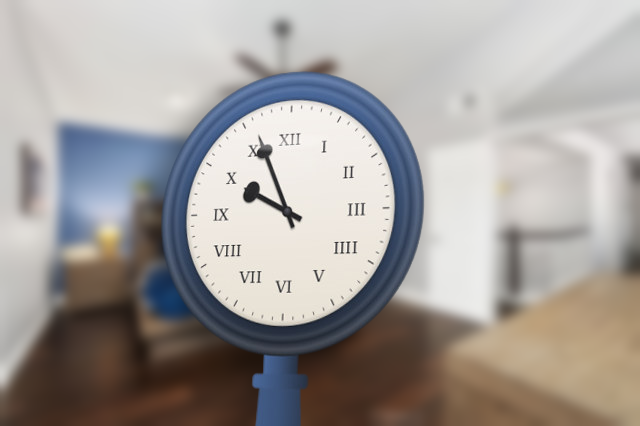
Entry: 9 h 56 min
